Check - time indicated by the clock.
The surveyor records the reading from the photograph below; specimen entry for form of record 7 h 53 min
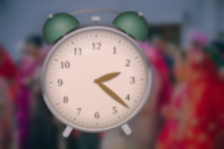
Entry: 2 h 22 min
